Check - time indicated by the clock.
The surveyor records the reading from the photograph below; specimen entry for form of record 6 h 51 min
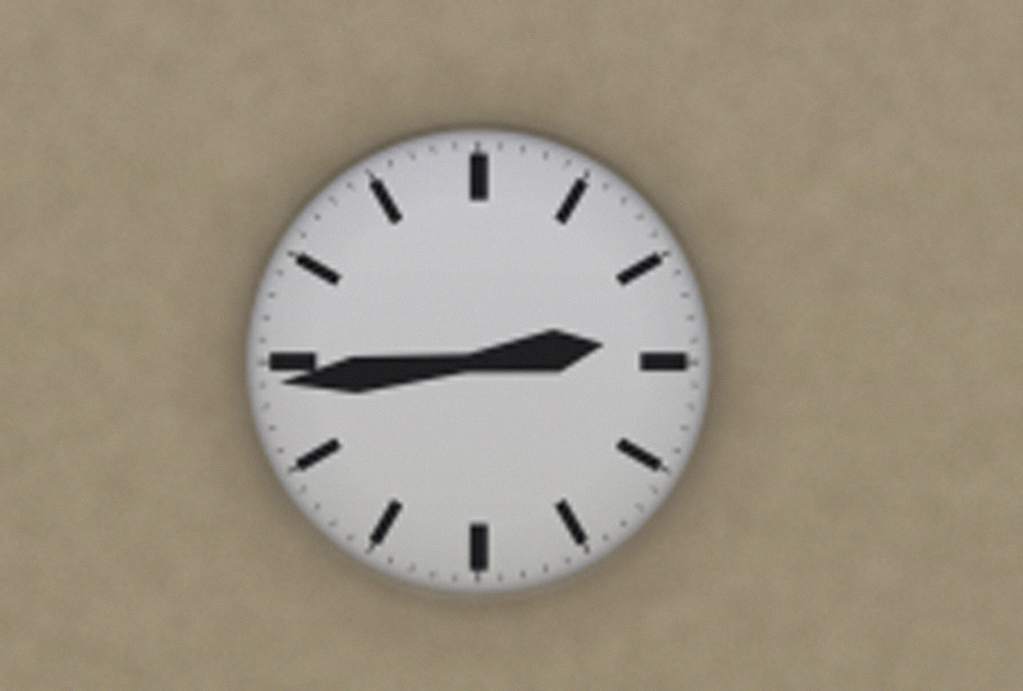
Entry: 2 h 44 min
